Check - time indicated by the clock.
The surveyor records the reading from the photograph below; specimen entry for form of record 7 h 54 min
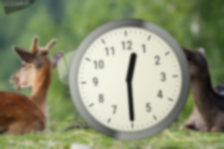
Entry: 12 h 30 min
